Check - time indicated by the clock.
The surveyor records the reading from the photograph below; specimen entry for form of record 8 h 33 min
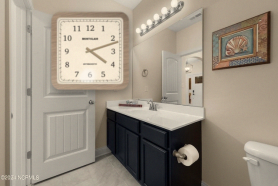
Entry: 4 h 12 min
